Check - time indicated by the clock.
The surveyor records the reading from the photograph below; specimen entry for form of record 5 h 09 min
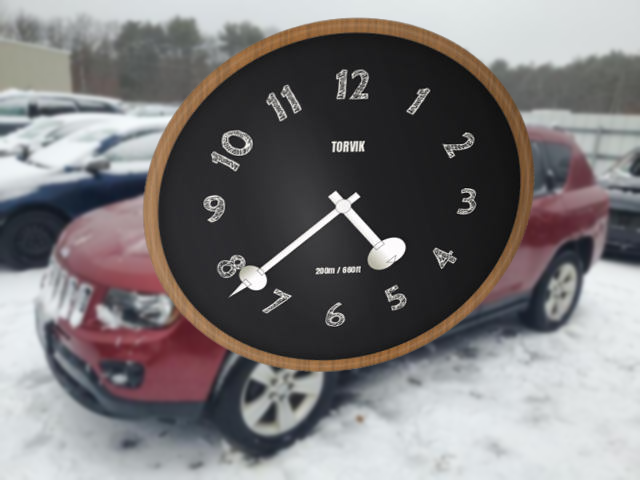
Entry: 4 h 38 min
